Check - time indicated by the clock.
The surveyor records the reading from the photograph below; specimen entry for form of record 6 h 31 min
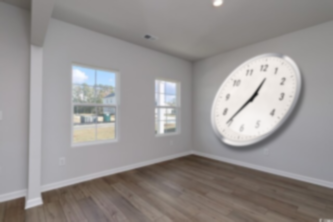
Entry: 12 h 36 min
